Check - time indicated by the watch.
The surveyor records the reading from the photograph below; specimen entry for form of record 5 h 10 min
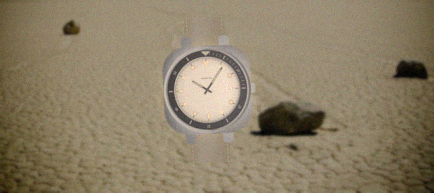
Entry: 10 h 06 min
